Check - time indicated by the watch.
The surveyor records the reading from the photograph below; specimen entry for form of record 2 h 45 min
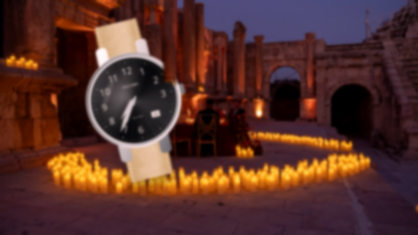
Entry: 7 h 36 min
